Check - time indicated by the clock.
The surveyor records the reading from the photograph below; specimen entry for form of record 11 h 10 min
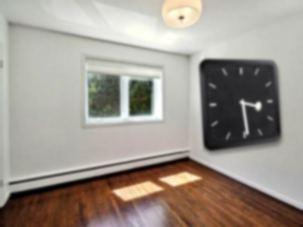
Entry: 3 h 29 min
